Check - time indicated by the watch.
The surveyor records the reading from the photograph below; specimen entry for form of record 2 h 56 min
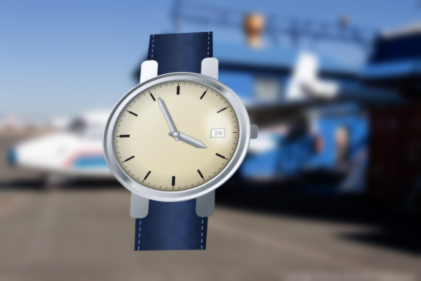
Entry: 3 h 56 min
